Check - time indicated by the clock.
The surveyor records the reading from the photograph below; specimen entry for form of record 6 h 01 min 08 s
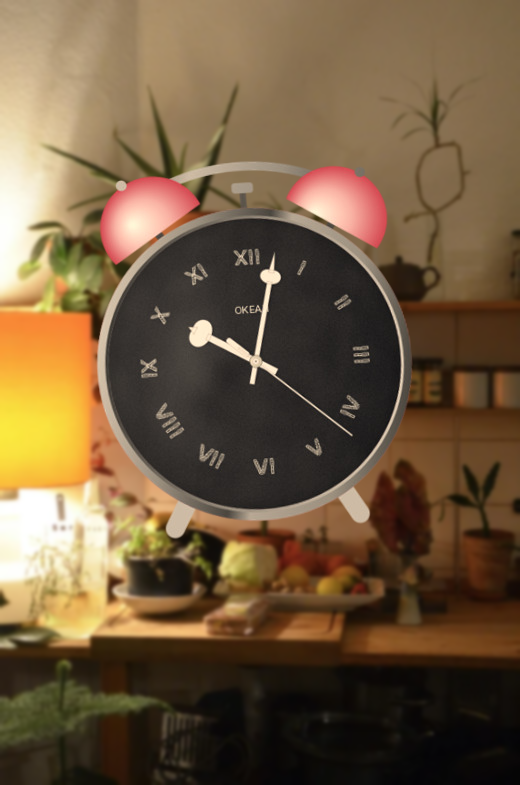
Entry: 10 h 02 min 22 s
